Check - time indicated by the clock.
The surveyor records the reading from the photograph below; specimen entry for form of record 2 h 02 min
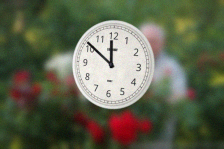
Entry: 11 h 51 min
